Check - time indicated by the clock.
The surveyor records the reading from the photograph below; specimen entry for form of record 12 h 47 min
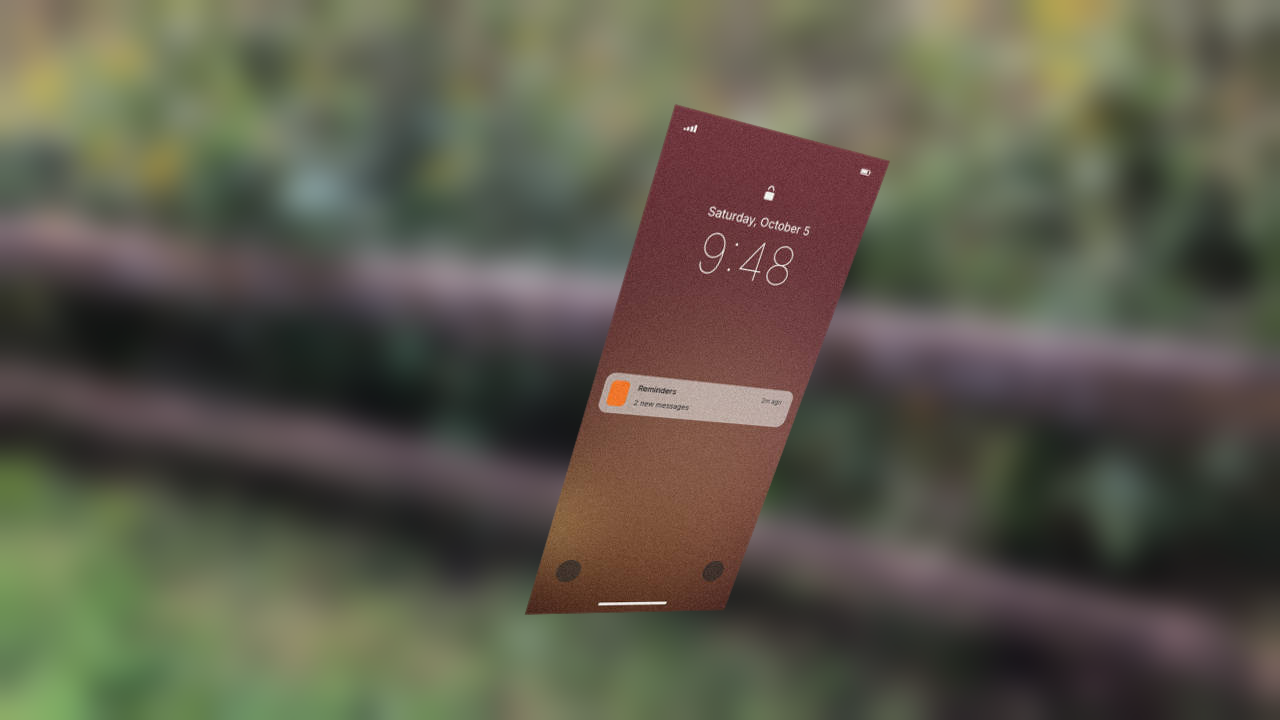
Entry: 9 h 48 min
